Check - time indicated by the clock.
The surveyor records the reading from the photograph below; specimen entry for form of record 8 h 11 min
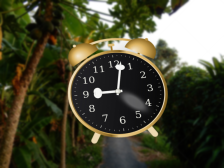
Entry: 9 h 02 min
